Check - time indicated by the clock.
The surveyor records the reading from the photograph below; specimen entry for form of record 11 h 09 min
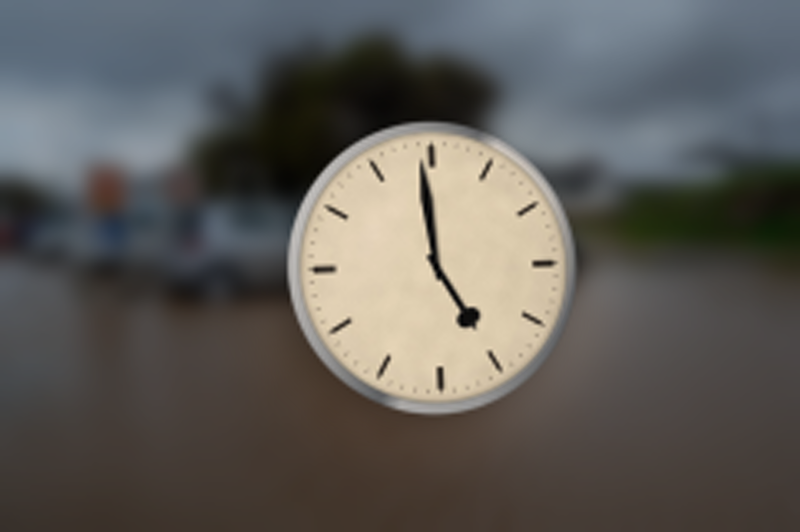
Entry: 4 h 59 min
